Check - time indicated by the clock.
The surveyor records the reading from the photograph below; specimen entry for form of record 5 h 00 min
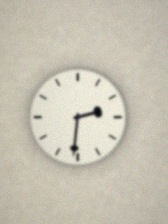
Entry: 2 h 31 min
